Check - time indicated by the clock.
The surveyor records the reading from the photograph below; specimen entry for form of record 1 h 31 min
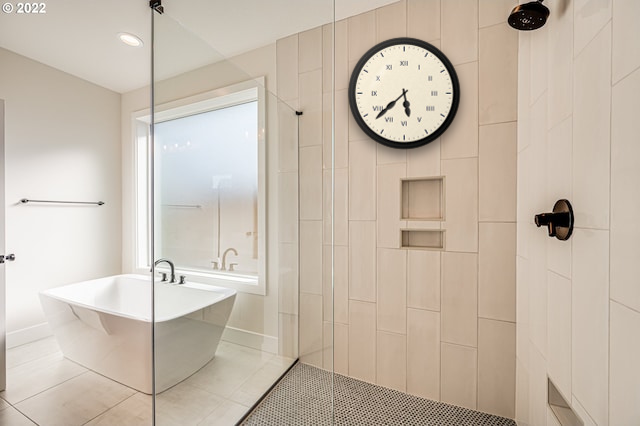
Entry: 5 h 38 min
